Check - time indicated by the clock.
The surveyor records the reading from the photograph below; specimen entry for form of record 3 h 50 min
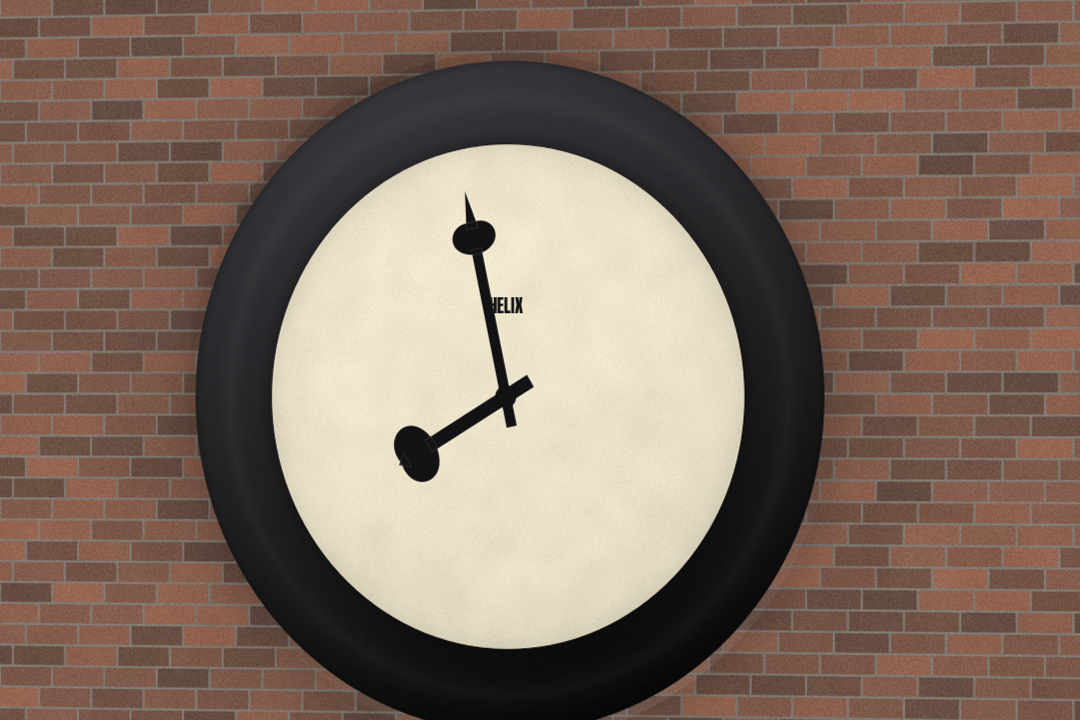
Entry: 7 h 58 min
